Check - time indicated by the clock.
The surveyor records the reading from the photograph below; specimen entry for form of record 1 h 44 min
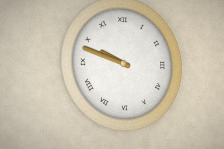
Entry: 9 h 48 min
